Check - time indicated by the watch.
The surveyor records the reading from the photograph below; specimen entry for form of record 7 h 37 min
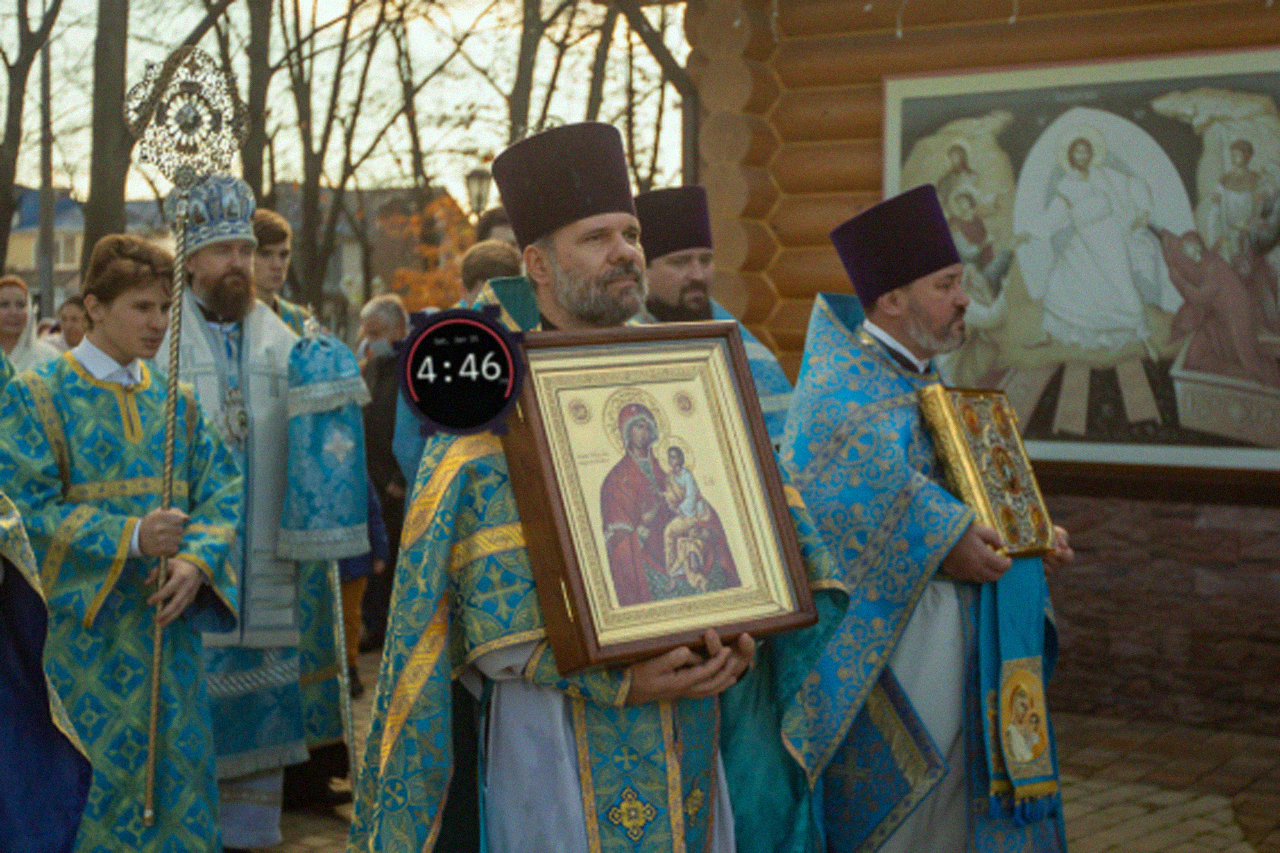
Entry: 4 h 46 min
